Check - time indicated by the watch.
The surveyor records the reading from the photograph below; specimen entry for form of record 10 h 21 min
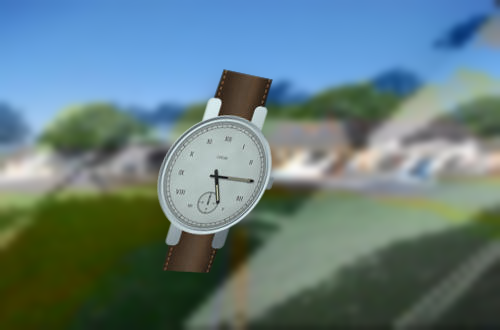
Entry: 5 h 15 min
